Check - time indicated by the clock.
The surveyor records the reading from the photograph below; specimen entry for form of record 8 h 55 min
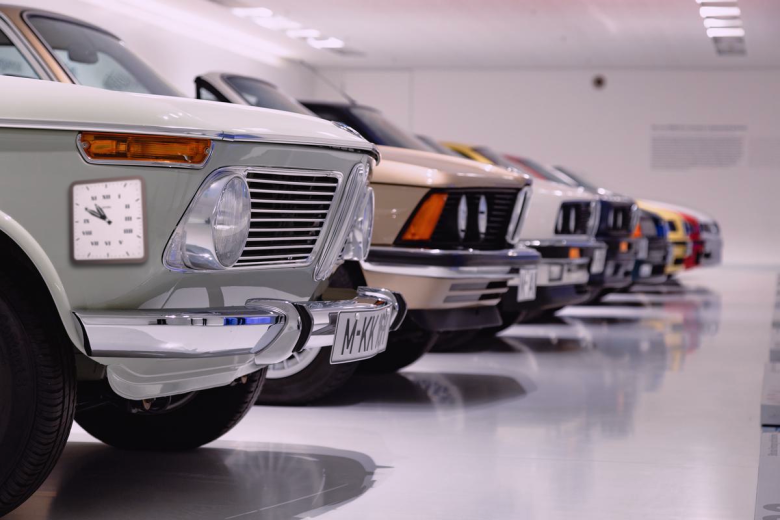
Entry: 10 h 50 min
